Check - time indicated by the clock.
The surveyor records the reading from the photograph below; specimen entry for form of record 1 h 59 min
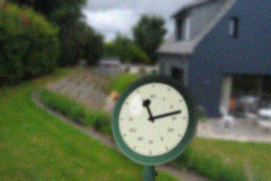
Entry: 11 h 13 min
